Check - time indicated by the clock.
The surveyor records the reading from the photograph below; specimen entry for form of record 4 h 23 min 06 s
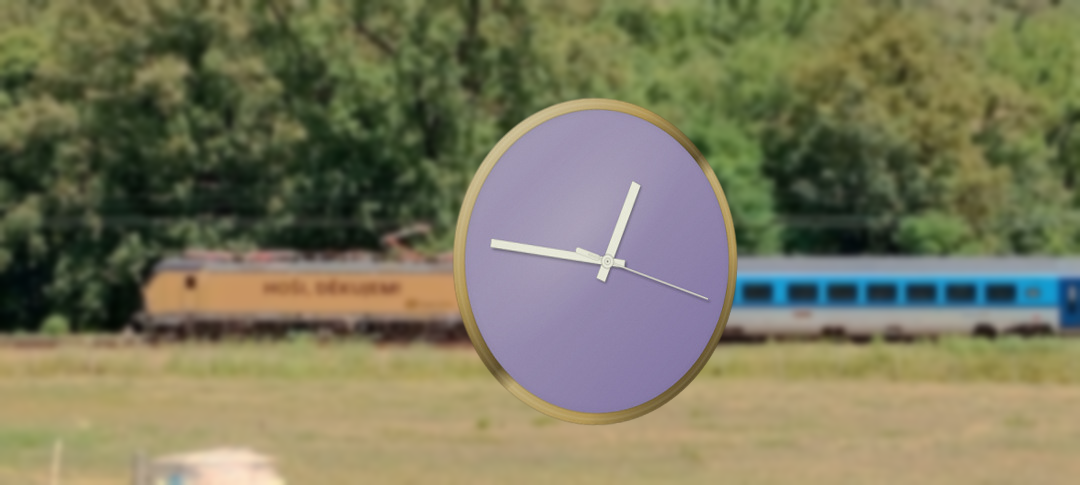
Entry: 12 h 46 min 18 s
